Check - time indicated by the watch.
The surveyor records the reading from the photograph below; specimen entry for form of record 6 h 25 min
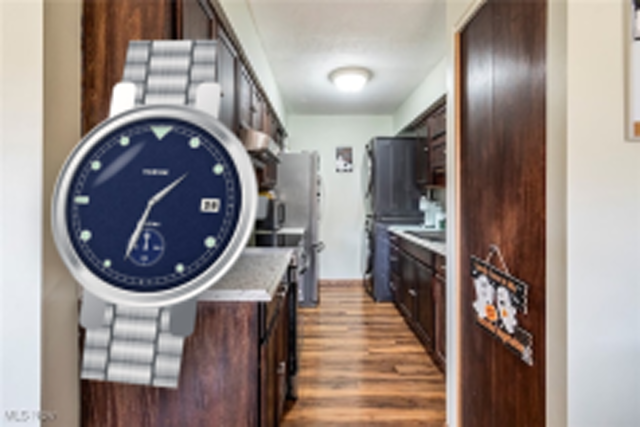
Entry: 1 h 33 min
